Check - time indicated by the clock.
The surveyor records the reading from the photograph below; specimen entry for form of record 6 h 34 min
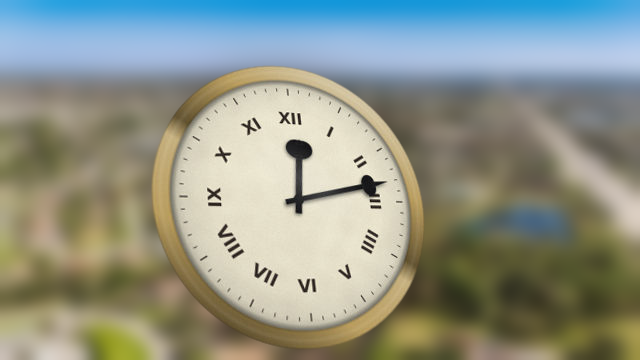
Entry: 12 h 13 min
